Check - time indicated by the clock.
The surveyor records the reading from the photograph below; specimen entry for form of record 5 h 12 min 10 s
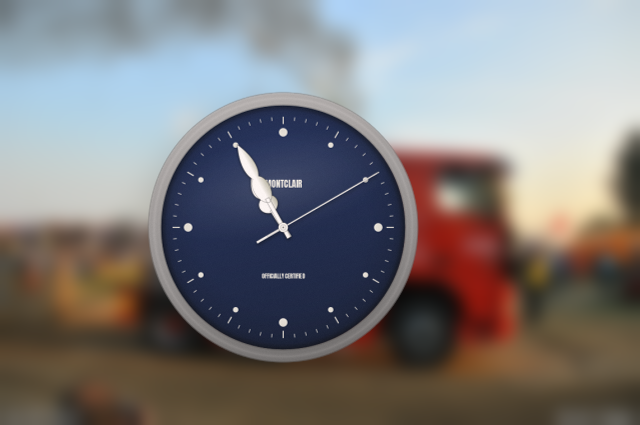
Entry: 10 h 55 min 10 s
